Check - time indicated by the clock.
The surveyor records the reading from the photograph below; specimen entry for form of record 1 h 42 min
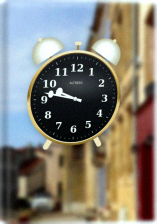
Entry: 9 h 47 min
